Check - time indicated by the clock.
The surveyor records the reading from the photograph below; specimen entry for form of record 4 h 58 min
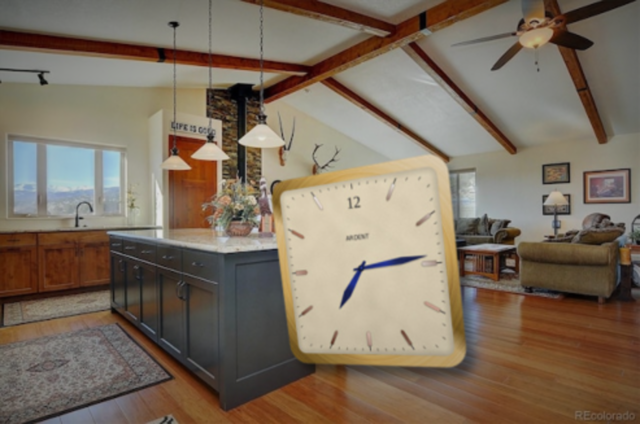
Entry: 7 h 14 min
